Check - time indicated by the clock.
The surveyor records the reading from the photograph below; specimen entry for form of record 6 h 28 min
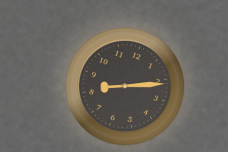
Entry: 8 h 11 min
